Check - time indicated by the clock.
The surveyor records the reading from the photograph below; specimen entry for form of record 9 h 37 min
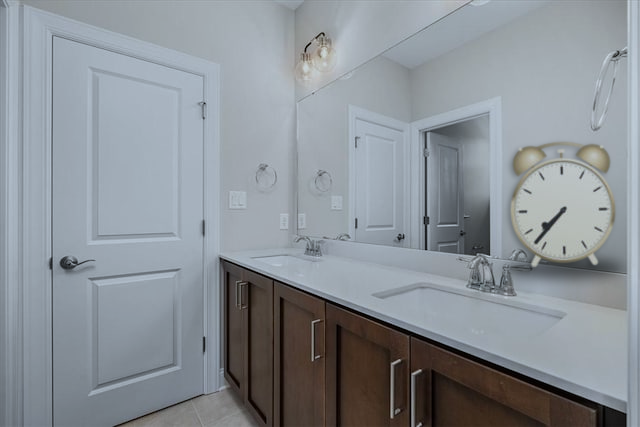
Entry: 7 h 37 min
